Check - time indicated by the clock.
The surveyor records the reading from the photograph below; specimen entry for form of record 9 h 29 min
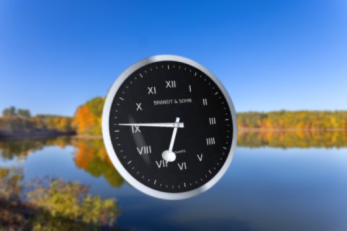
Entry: 6 h 46 min
